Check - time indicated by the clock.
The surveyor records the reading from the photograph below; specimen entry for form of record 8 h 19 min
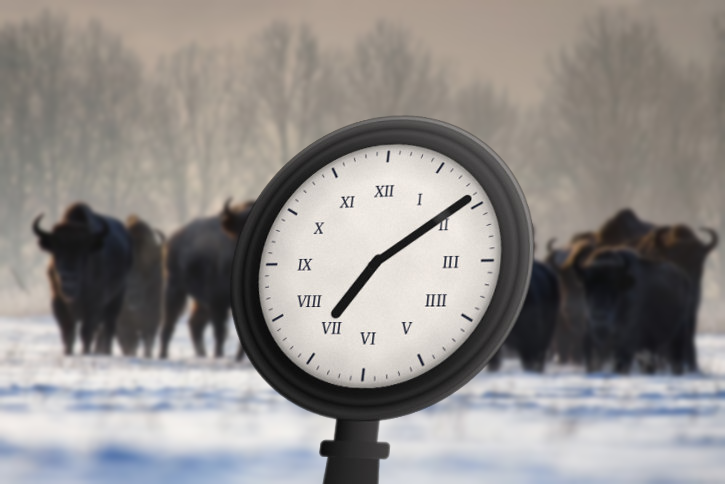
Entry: 7 h 09 min
